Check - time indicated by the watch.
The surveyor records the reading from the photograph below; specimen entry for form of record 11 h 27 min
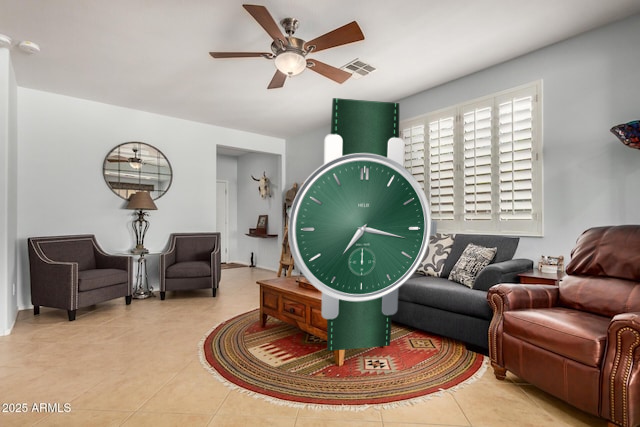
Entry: 7 h 17 min
